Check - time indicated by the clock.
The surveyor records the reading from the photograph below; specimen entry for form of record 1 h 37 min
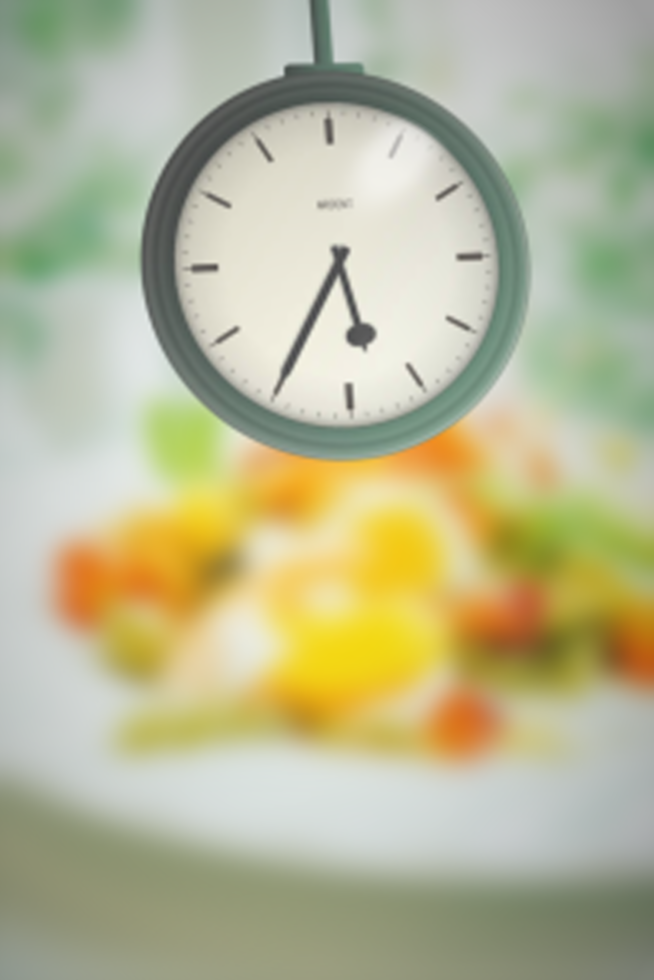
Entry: 5 h 35 min
